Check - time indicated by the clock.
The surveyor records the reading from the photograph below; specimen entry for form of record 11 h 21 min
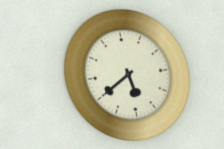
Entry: 5 h 40 min
